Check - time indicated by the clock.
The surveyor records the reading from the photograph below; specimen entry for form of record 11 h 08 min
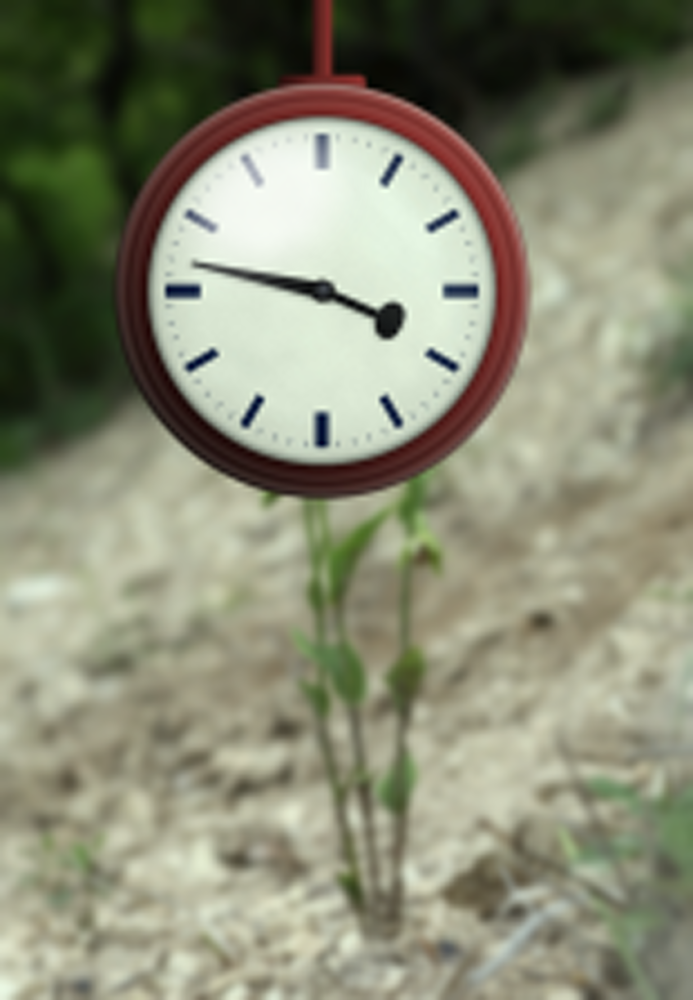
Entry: 3 h 47 min
